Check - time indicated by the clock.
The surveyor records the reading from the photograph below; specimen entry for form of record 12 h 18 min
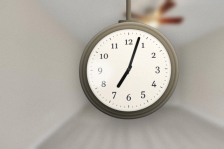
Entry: 7 h 03 min
